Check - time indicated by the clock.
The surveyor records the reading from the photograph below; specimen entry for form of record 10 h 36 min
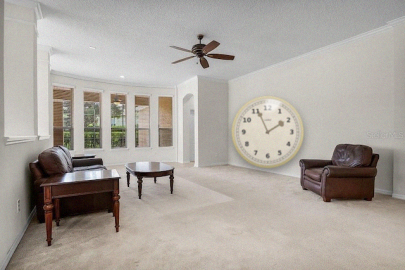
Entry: 1 h 56 min
